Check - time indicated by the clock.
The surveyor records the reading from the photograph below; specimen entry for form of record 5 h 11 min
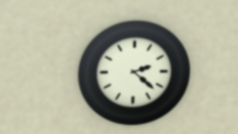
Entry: 2 h 22 min
